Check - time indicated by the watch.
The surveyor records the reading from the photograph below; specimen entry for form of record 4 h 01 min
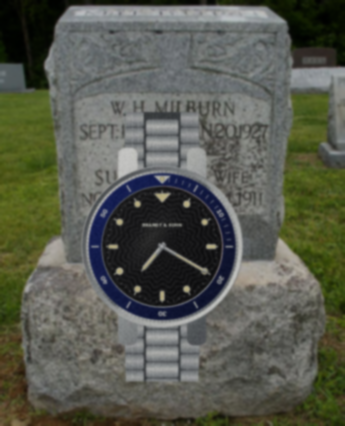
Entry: 7 h 20 min
